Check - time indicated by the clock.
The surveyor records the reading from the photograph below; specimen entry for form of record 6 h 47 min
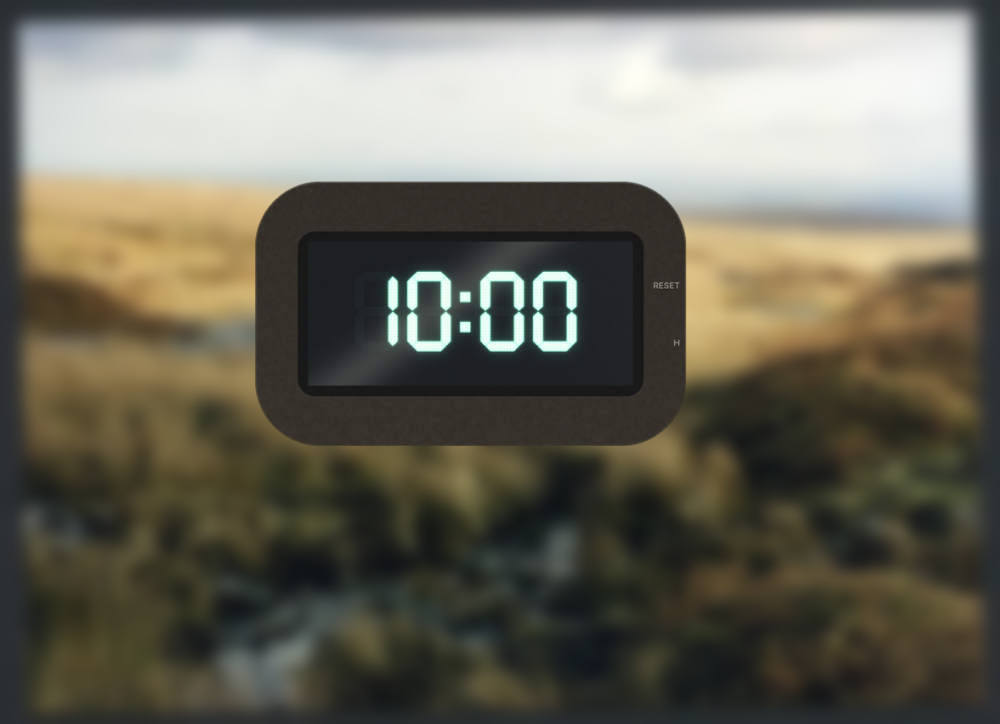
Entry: 10 h 00 min
